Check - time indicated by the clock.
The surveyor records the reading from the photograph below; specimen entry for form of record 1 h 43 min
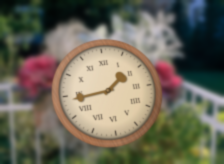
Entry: 1 h 44 min
